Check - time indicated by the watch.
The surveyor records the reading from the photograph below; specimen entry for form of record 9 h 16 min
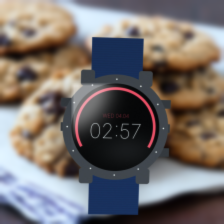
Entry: 2 h 57 min
